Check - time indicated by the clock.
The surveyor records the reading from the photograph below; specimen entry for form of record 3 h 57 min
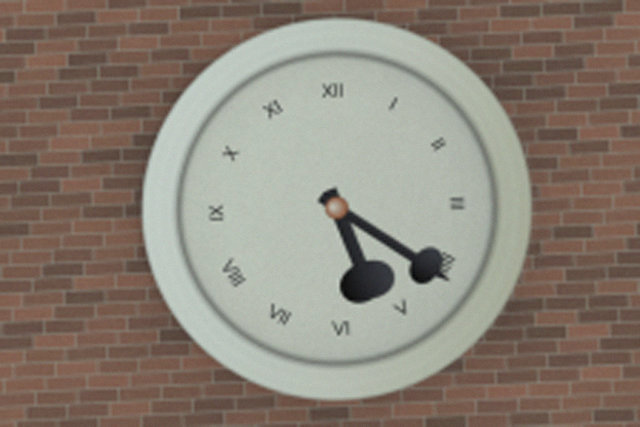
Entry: 5 h 21 min
